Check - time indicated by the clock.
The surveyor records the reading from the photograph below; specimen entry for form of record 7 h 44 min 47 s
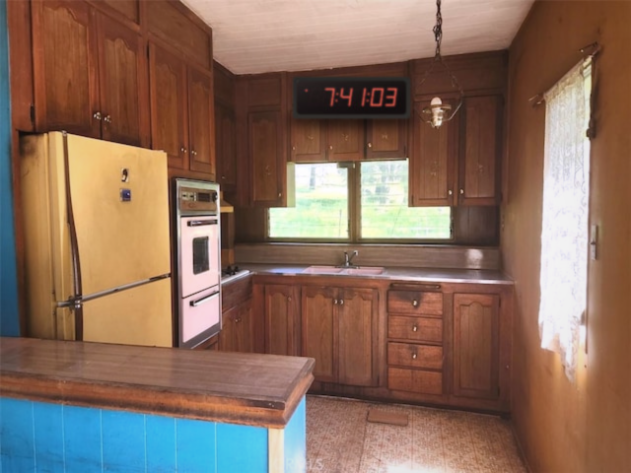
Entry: 7 h 41 min 03 s
